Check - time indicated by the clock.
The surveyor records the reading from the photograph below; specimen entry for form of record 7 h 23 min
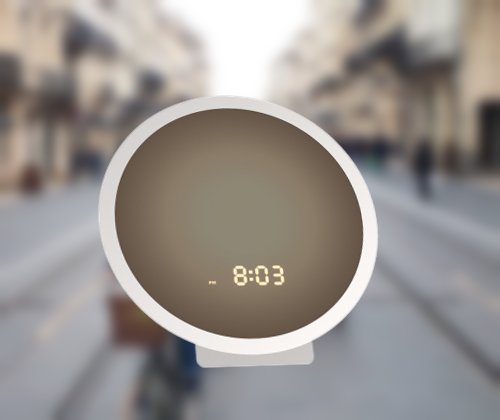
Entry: 8 h 03 min
